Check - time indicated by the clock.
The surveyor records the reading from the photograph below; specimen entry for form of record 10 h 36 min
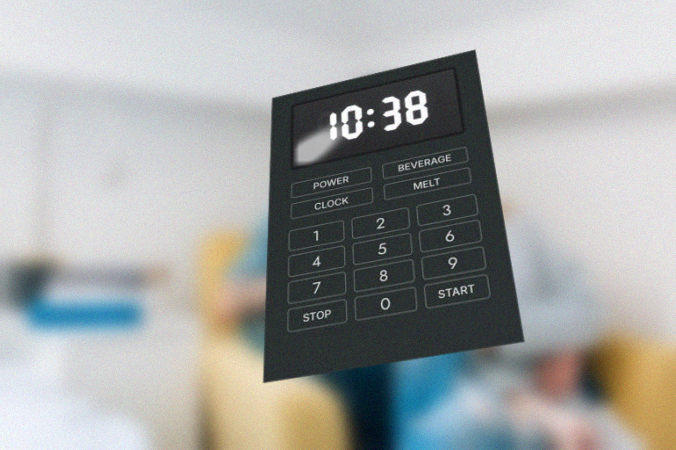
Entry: 10 h 38 min
